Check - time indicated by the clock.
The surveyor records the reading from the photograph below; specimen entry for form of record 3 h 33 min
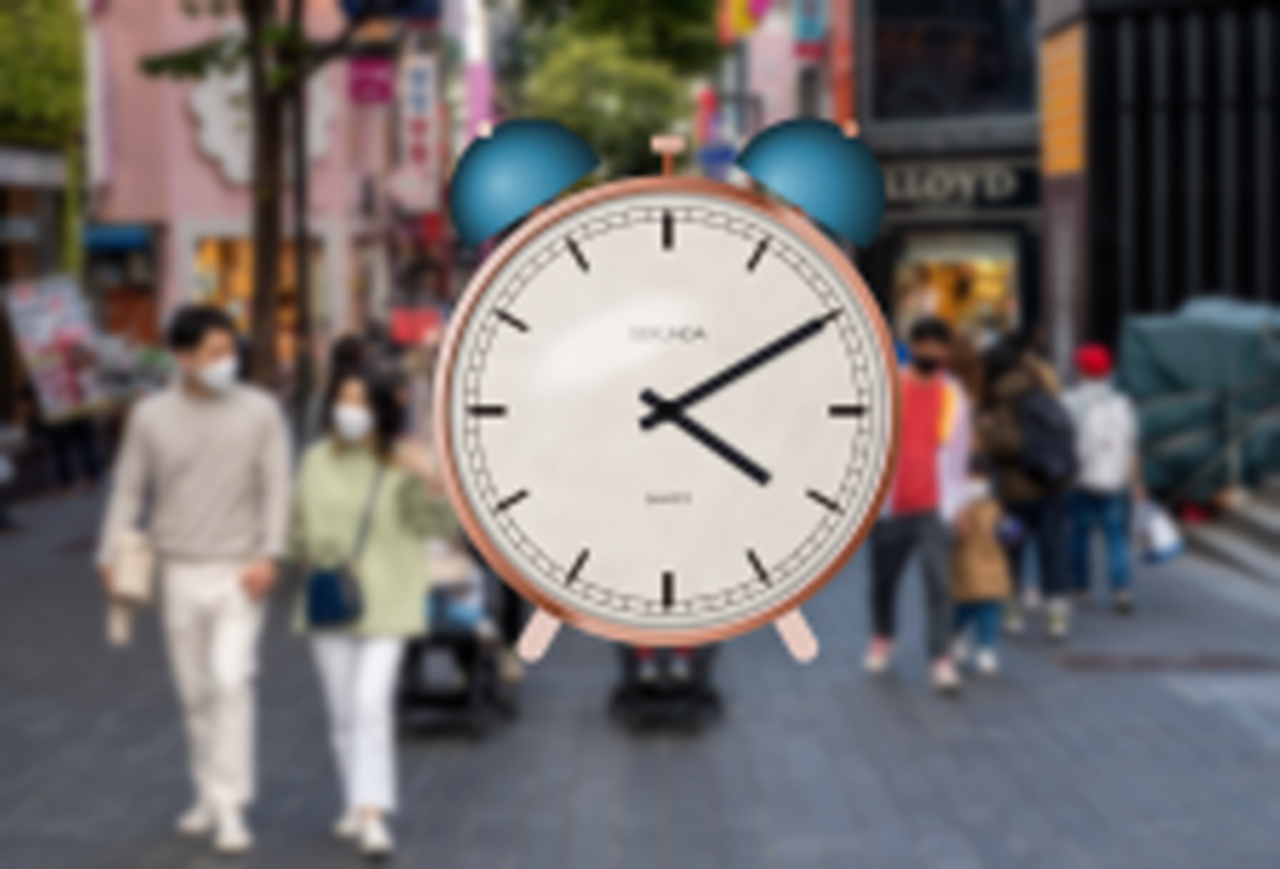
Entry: 4 h 10 min
